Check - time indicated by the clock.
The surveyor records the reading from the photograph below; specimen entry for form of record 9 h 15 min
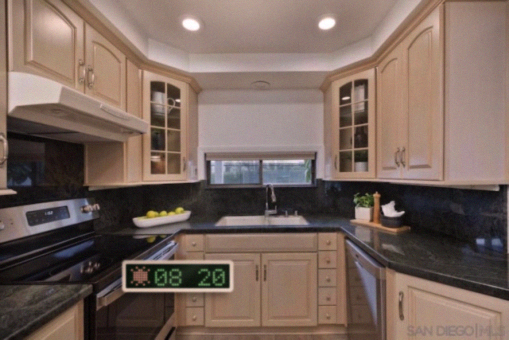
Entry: 8 h 20 min
